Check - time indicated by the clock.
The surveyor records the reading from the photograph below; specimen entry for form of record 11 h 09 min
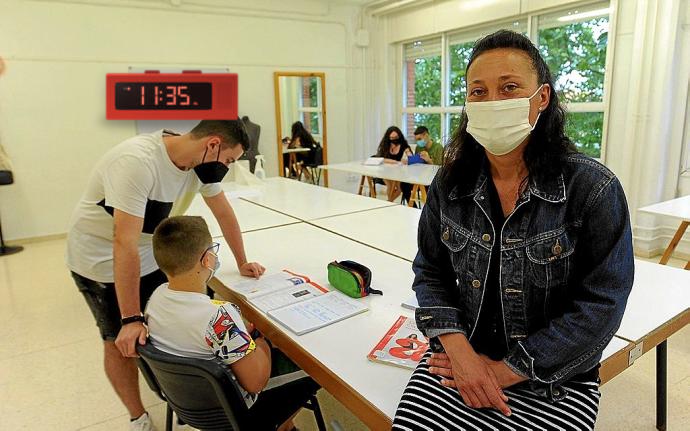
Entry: 11 h 35 min
